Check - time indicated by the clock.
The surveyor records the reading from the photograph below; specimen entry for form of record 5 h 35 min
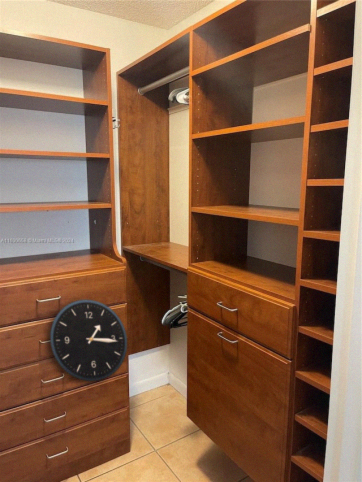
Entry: 1 h 16 min
